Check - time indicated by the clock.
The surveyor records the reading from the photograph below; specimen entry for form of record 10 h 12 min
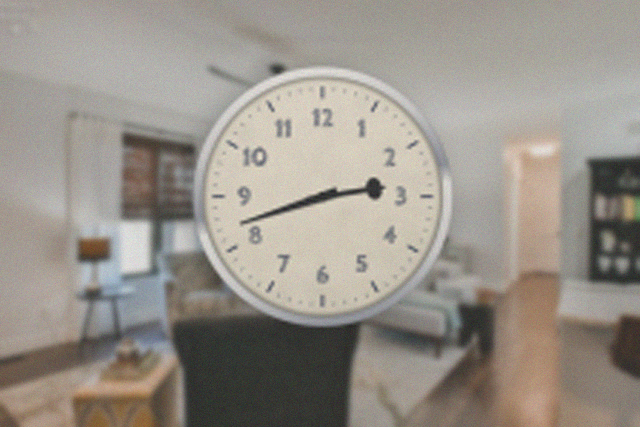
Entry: 2 h 42 min
